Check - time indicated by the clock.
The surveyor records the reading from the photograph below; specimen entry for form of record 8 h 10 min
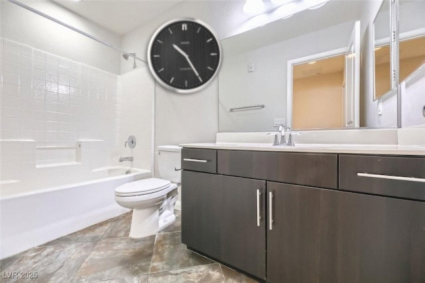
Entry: 10 h 25 min
